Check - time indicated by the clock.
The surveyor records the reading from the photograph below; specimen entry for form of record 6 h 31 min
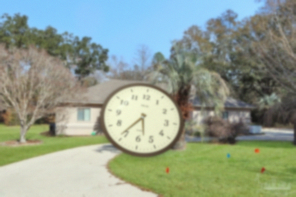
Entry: 5 h 36 min
